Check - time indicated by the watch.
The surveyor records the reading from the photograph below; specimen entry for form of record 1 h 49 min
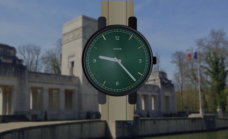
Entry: 9 h 23 min
